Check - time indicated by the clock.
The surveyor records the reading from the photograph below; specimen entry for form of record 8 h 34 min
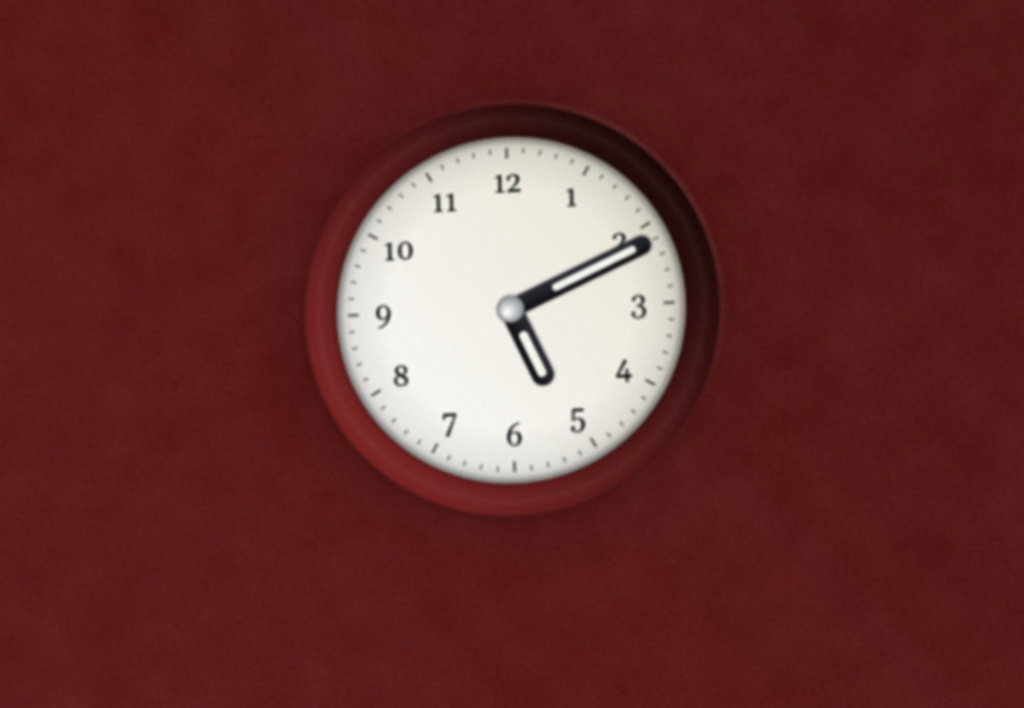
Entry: 5 h 11 min
